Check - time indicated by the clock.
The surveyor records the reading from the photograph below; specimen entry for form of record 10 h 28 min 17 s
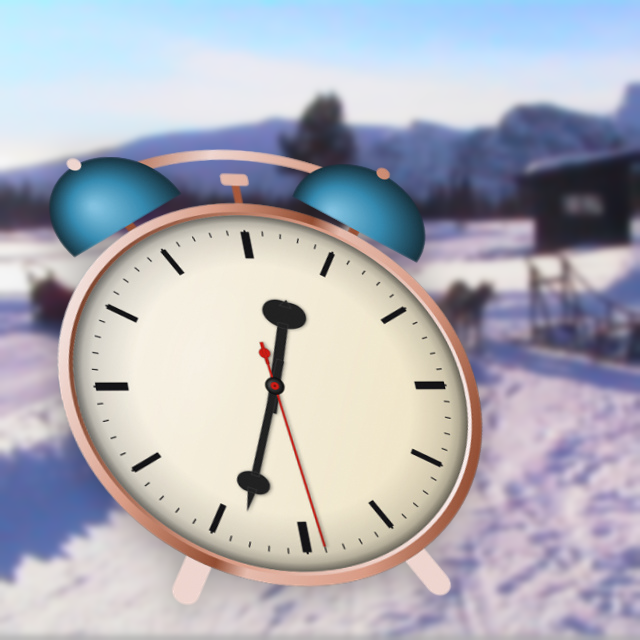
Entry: 12 h 33 min 29 s
